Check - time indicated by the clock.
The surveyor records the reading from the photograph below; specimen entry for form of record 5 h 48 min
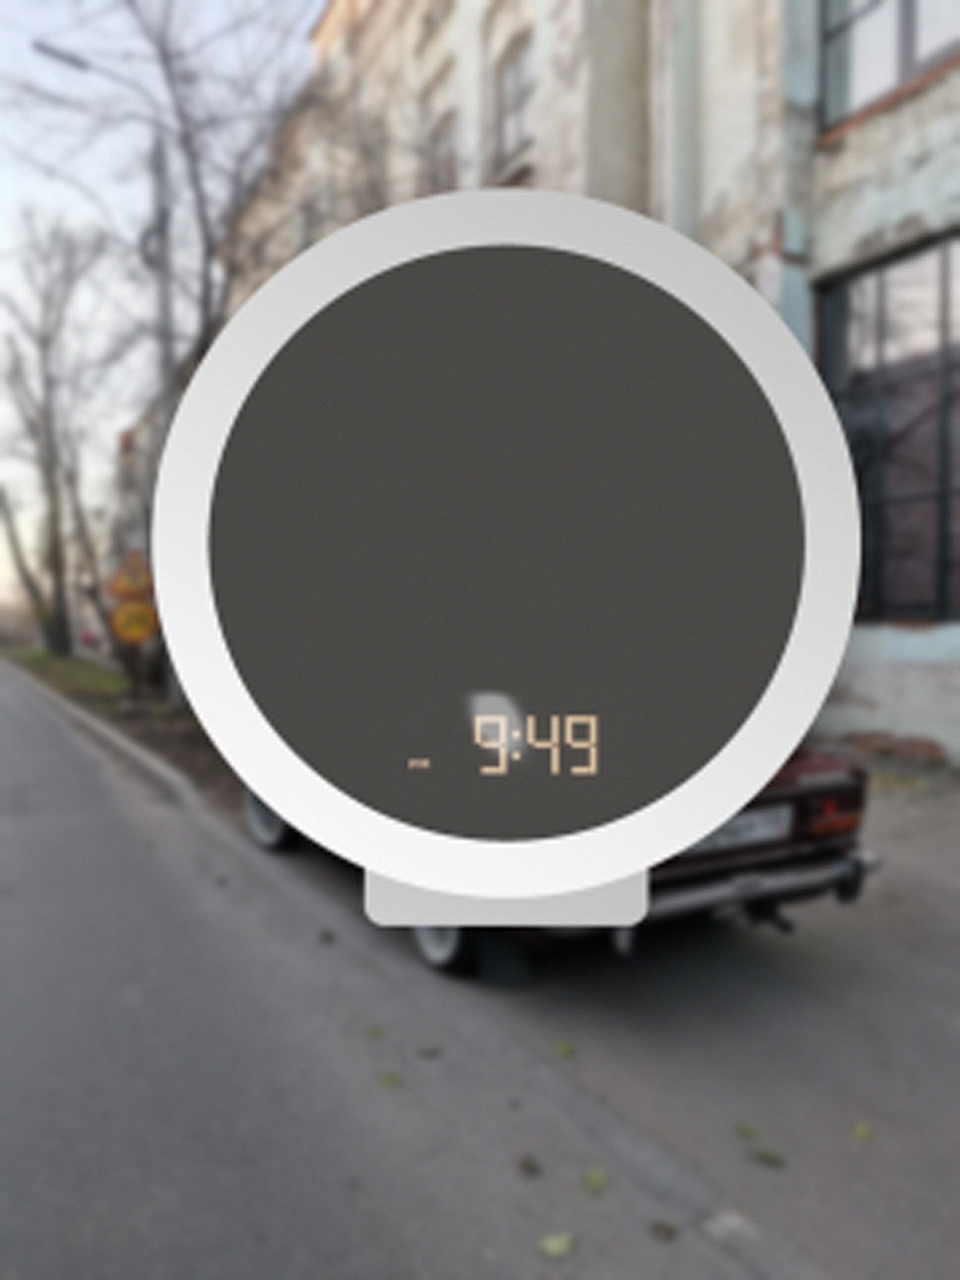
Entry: 9 h 49 min
